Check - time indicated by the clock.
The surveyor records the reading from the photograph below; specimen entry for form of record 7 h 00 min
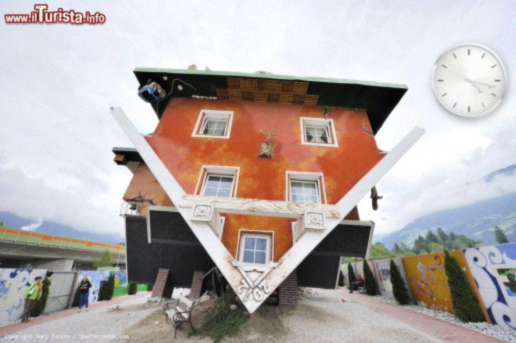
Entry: 4 h 17 min
